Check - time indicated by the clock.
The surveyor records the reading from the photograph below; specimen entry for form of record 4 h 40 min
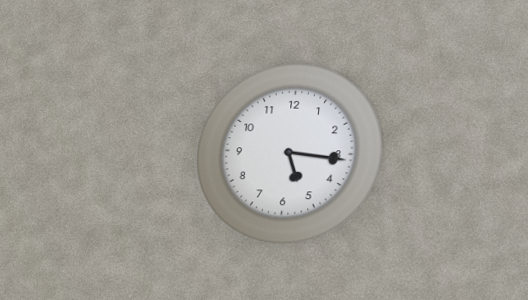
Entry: 5 h 16 min
